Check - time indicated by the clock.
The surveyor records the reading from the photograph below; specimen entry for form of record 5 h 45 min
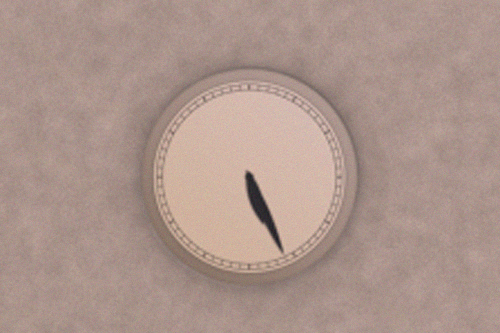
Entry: 5 h 26 min
